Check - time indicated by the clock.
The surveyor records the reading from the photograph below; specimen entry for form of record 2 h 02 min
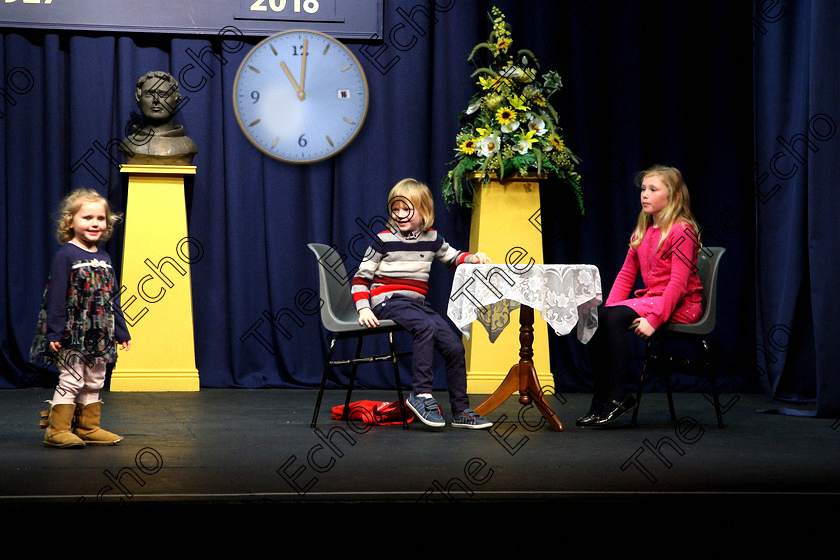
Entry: 11 h 01 min
